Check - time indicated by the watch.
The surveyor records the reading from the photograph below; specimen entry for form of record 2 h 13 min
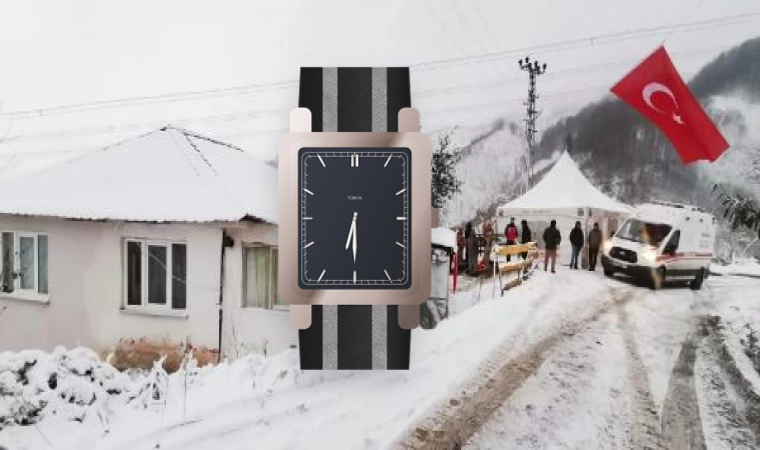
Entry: 6 h 30 min
